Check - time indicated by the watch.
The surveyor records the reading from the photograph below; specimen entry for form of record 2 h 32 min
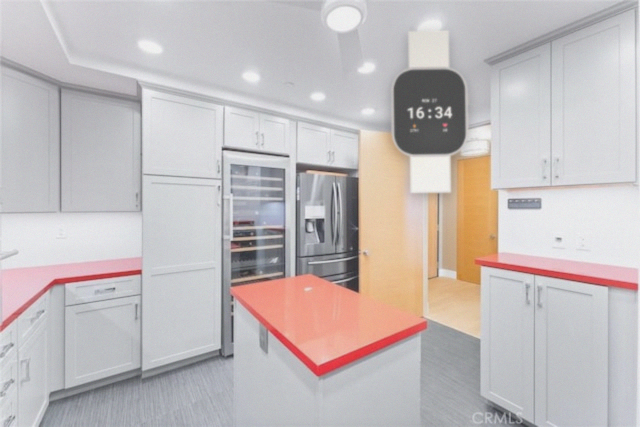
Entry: 16 h 34 min
